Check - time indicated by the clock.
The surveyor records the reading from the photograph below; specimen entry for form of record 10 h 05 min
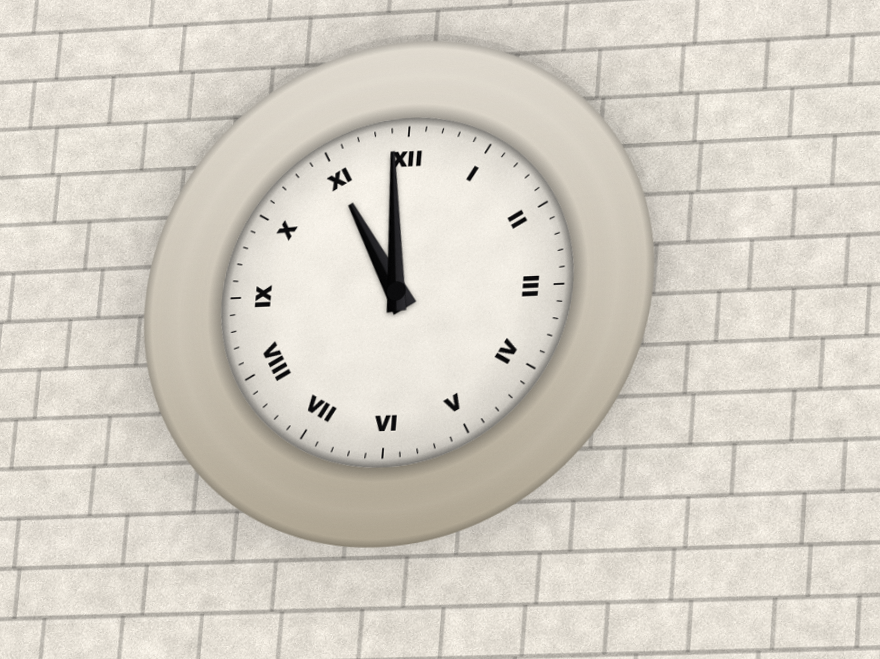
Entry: 10 h 59 min
